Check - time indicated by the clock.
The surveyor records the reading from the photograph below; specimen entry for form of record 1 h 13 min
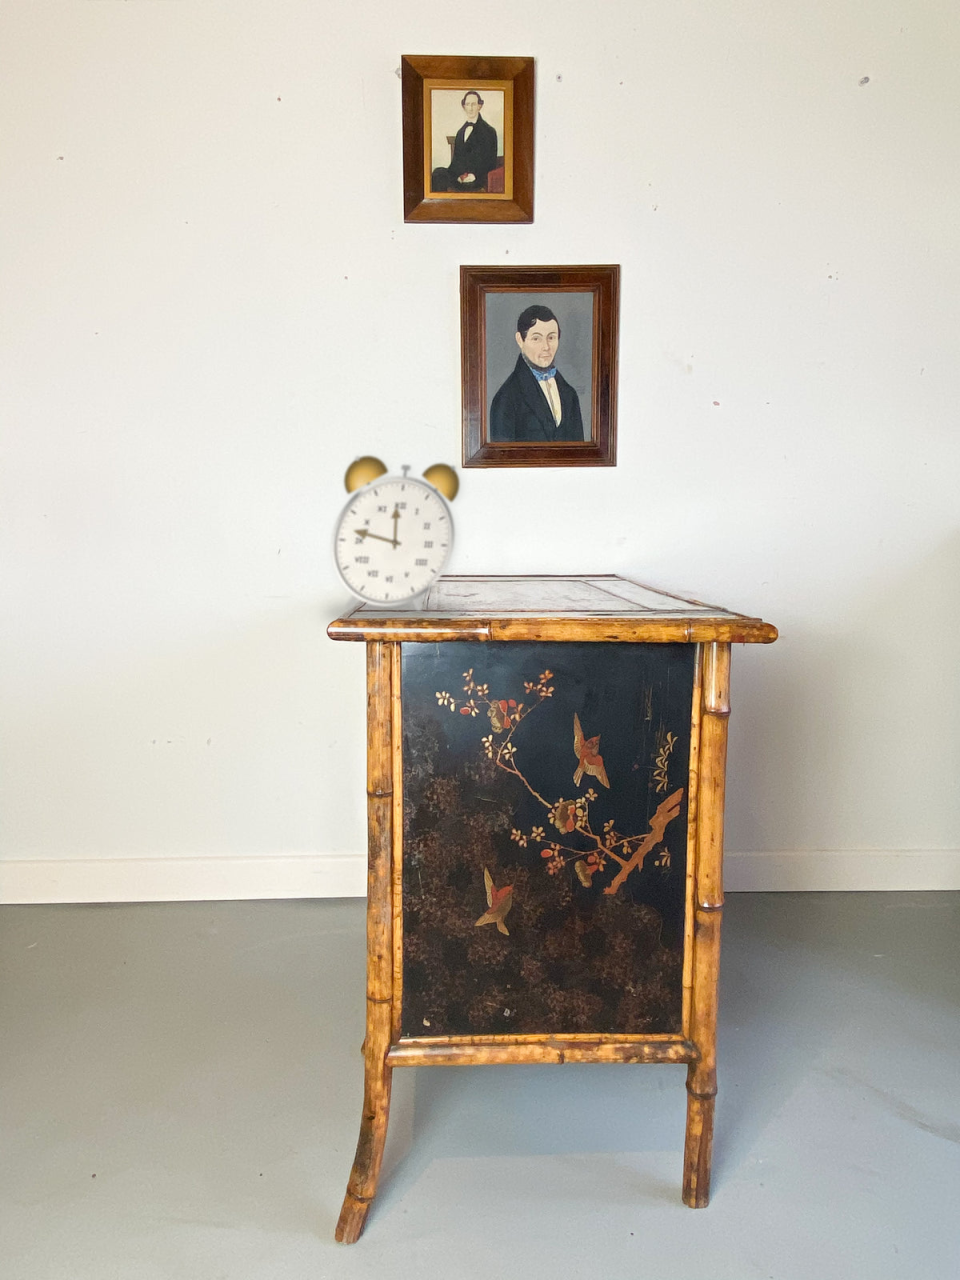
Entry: 11 h 47 min
